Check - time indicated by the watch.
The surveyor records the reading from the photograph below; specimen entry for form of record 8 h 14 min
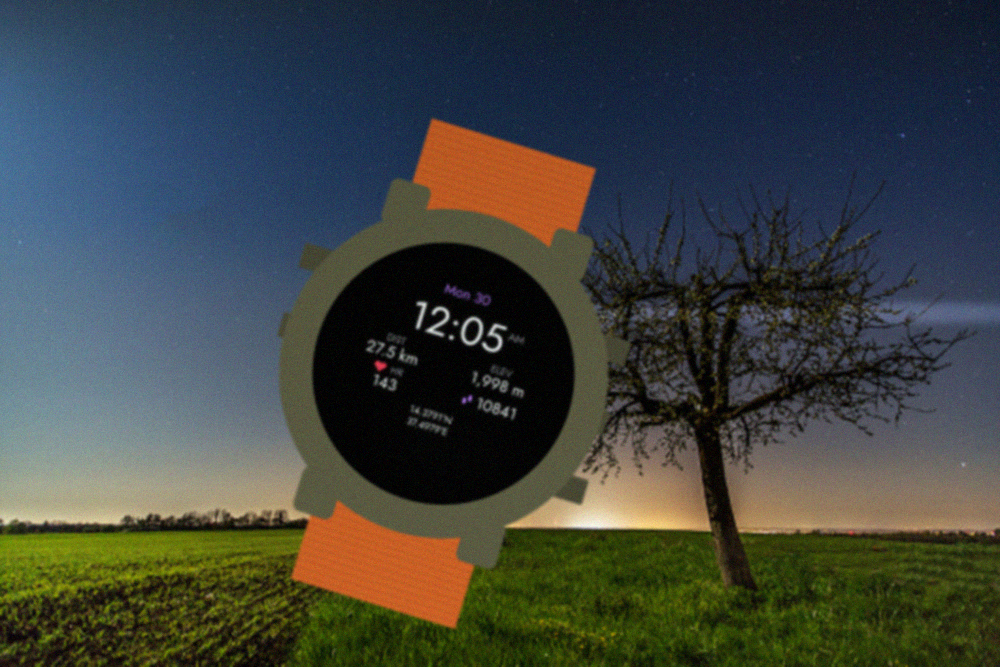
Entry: 12 h 05 min
